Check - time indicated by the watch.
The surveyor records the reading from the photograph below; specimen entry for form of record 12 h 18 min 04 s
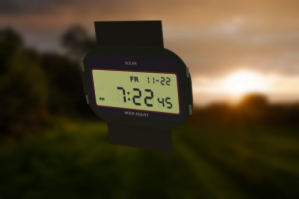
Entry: 7 h 22 min 45 s
